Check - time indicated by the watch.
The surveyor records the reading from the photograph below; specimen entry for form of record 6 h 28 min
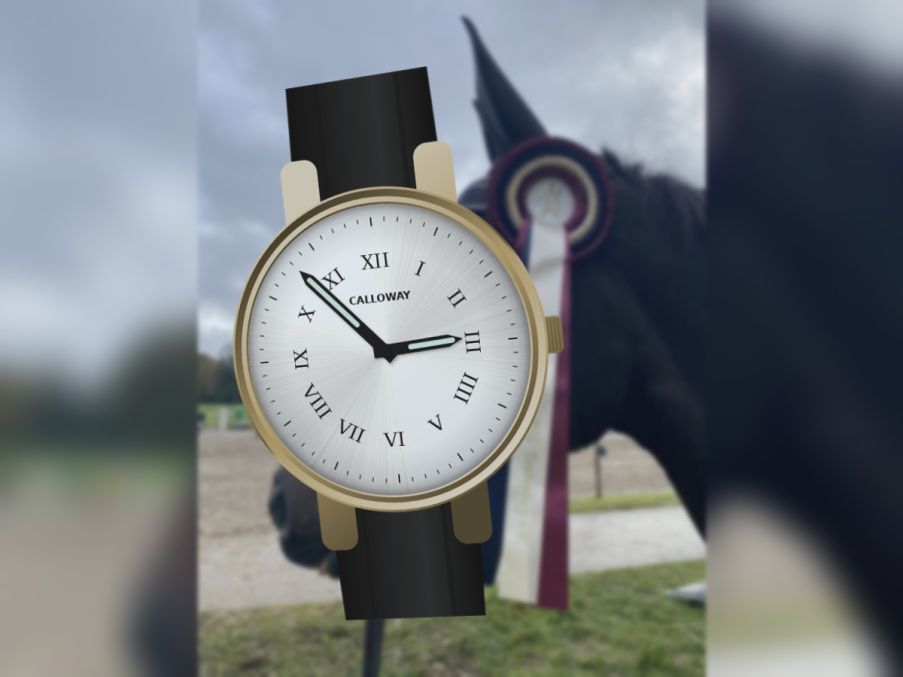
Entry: 2 h 53 min
